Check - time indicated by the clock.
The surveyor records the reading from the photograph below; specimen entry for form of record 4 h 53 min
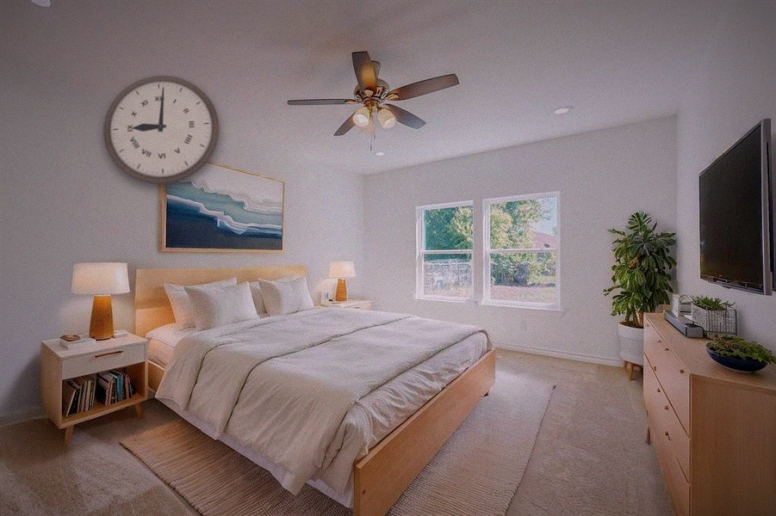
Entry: 9 h 01 min
